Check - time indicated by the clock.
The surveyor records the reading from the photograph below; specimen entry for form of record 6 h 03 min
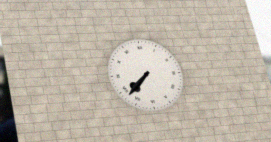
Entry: 7 h 38 min
